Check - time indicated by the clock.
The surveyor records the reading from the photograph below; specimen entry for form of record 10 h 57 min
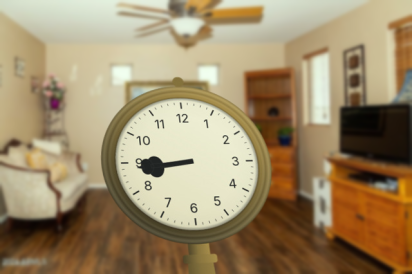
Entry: 8 h 44 min
